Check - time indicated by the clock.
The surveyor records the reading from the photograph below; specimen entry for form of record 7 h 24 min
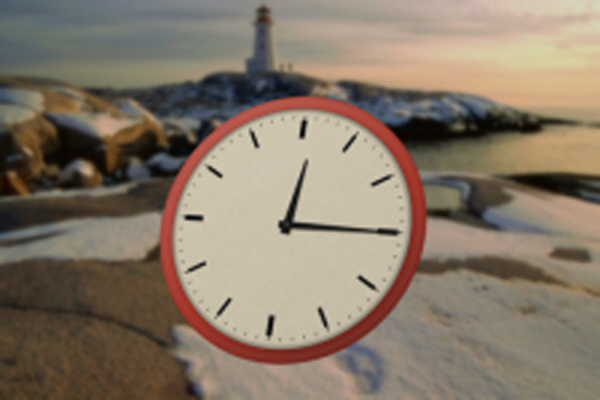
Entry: 12 h 15 min
